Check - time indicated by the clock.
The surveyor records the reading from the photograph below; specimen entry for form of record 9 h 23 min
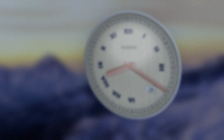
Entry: 8 h 20 min
